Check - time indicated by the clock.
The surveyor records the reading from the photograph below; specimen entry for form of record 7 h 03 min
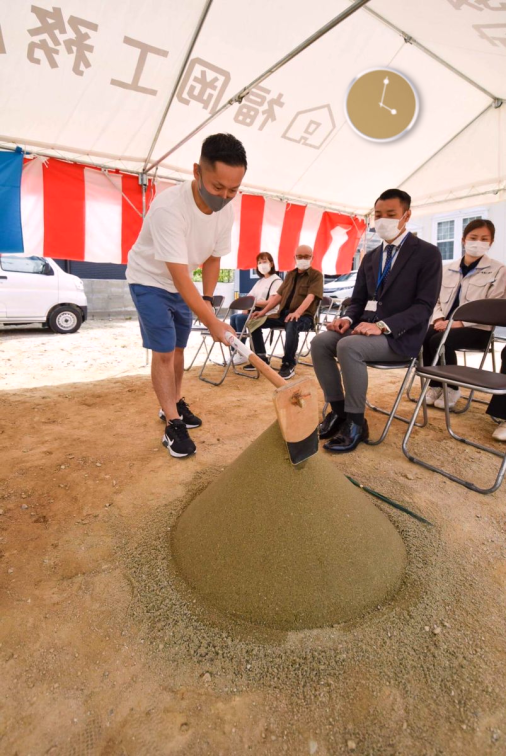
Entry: 4 h 02 min
